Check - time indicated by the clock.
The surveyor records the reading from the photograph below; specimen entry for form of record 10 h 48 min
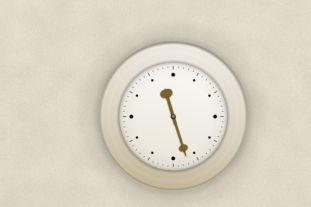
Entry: 11 h 27 min
